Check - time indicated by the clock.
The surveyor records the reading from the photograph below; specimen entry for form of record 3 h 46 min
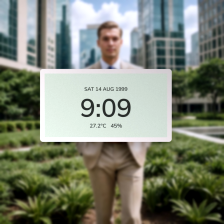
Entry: 9 h 09 min
